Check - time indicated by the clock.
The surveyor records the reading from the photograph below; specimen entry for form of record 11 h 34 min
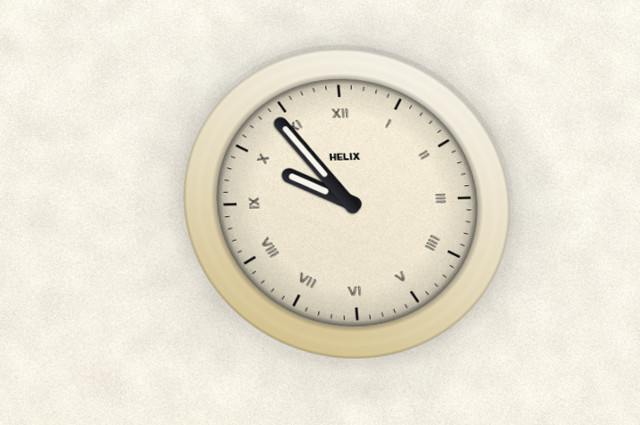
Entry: 9 h 54 min
